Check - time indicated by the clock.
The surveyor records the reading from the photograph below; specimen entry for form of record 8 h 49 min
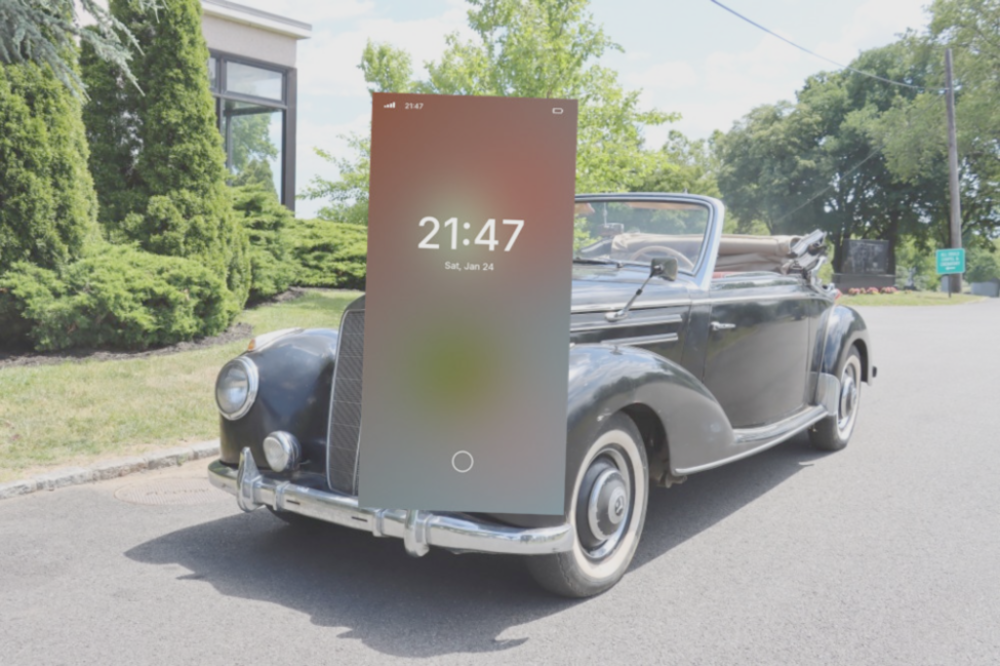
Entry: 21 h 47 min
